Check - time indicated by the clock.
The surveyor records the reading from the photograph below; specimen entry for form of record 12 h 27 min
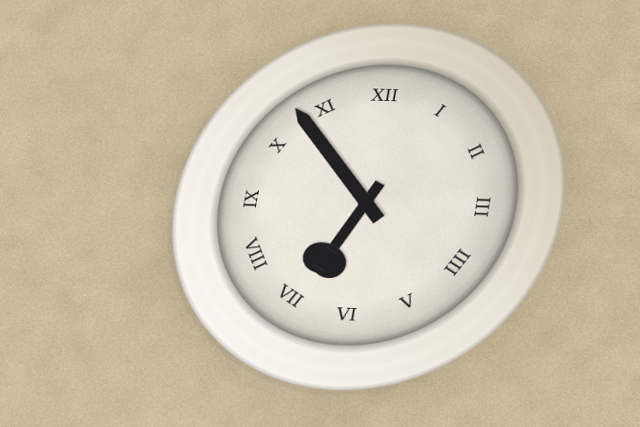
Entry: 6 h 53 min
